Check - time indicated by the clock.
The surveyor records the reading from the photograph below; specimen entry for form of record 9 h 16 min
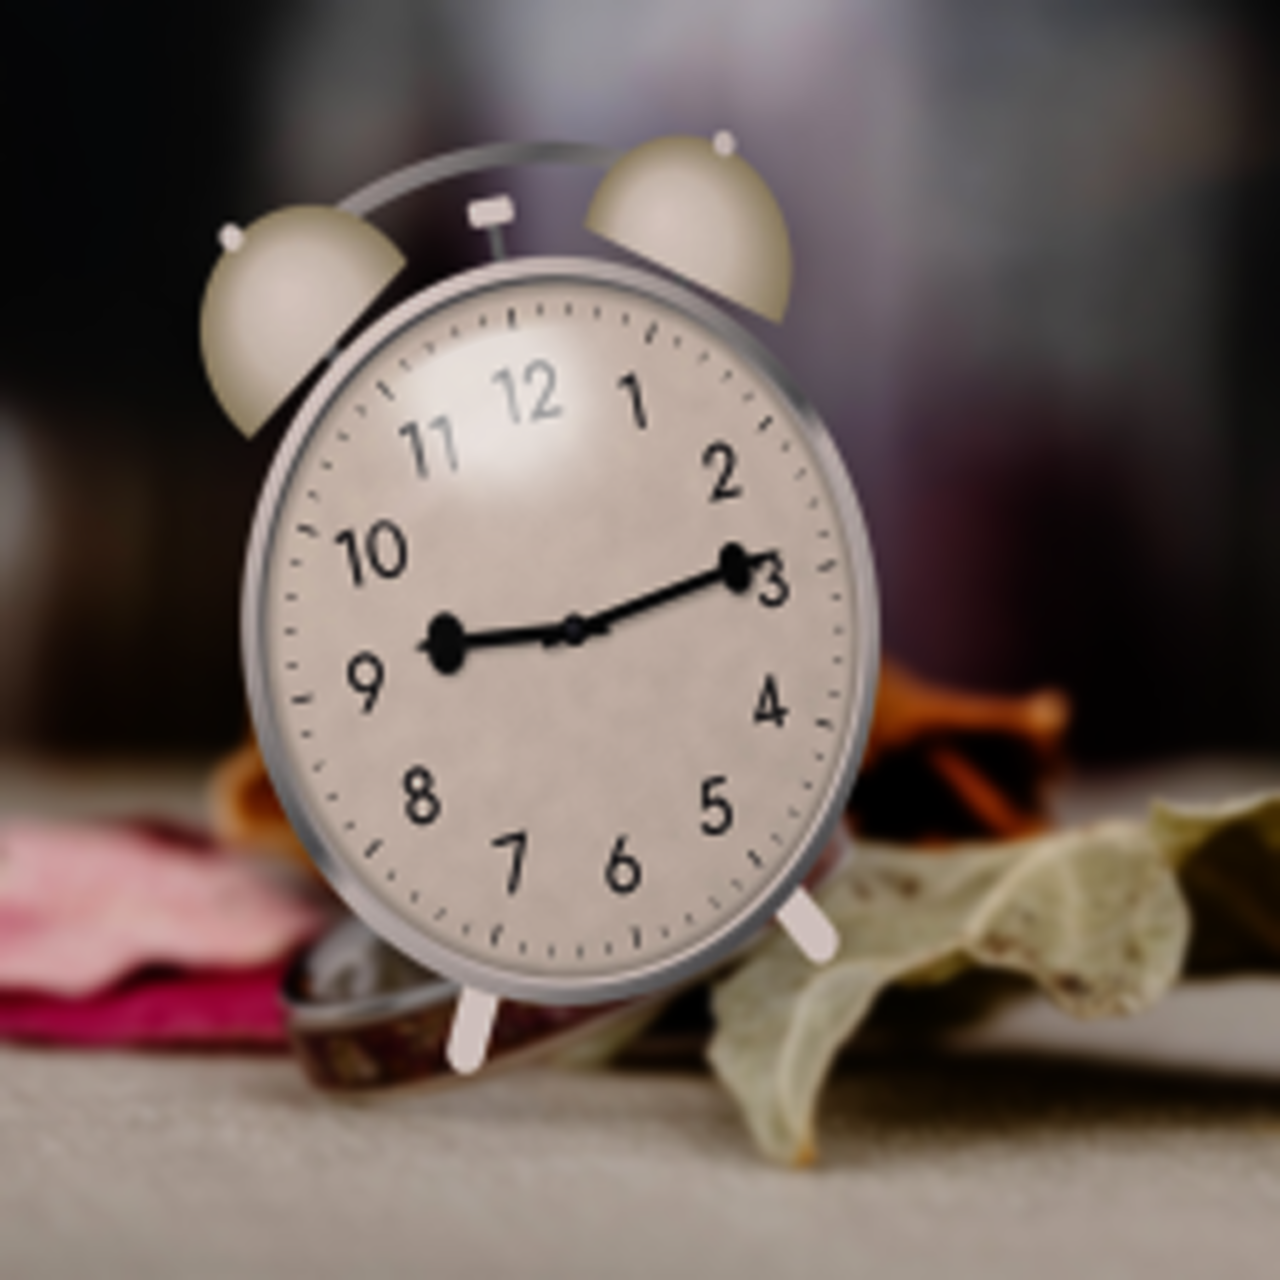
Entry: 9 h 14 min
